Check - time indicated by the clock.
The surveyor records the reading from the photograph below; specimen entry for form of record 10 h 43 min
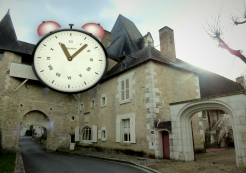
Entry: 11 h 07 min
